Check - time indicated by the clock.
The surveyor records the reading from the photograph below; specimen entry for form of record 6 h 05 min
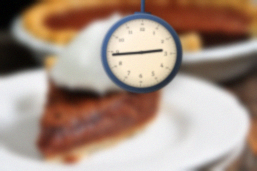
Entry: 2 h 44 min
